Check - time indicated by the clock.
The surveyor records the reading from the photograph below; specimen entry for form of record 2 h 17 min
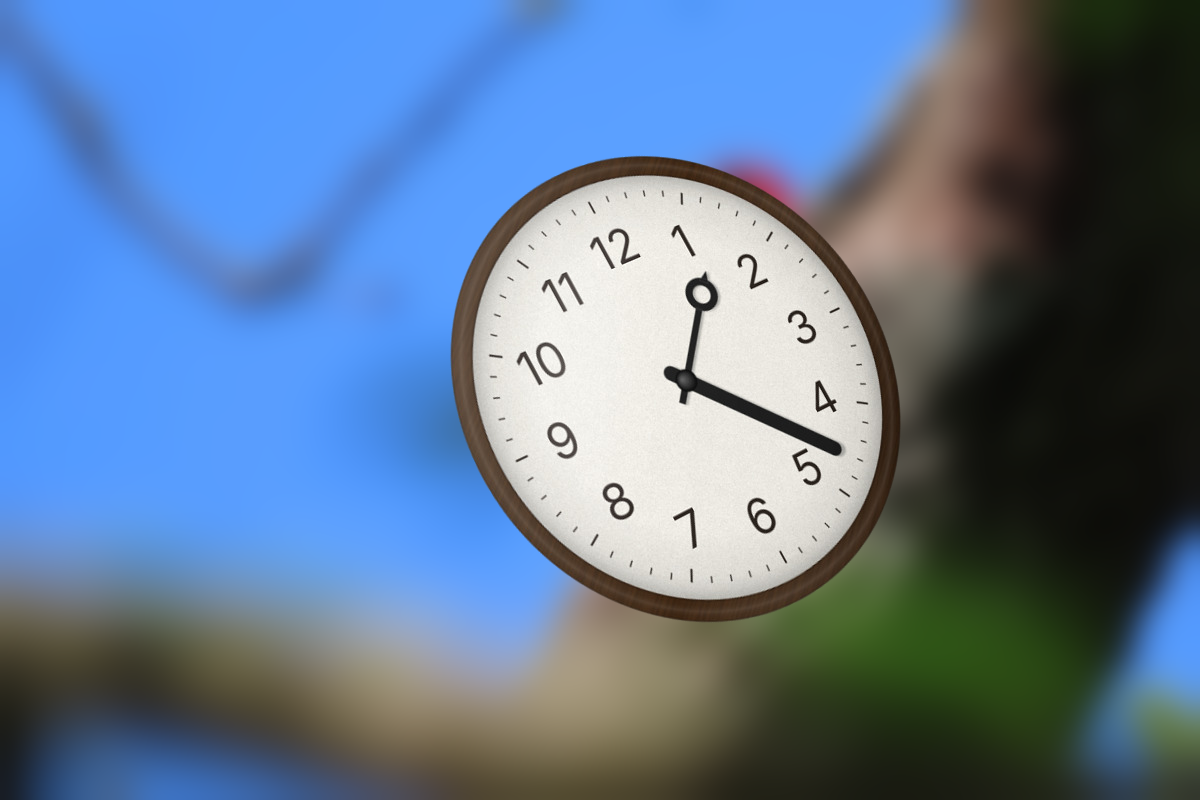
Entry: 1 h 23 min
